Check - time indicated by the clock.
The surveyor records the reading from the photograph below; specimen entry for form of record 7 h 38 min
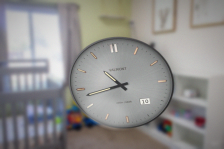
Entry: 10 h 43 min
